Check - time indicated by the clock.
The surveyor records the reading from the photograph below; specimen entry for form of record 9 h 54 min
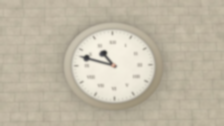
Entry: 10 h 48 min
